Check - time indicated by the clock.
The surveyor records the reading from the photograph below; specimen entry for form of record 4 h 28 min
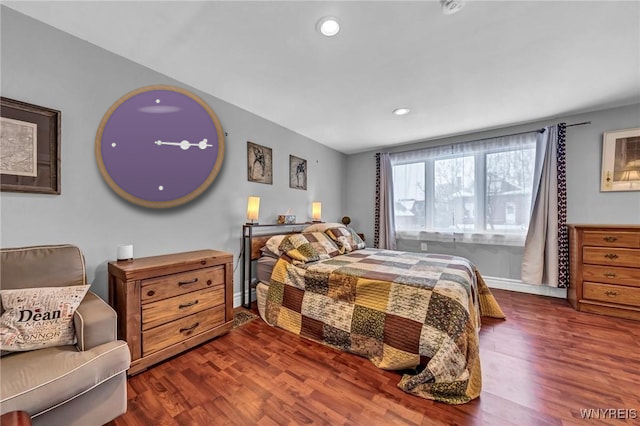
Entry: 3 h 16 min
